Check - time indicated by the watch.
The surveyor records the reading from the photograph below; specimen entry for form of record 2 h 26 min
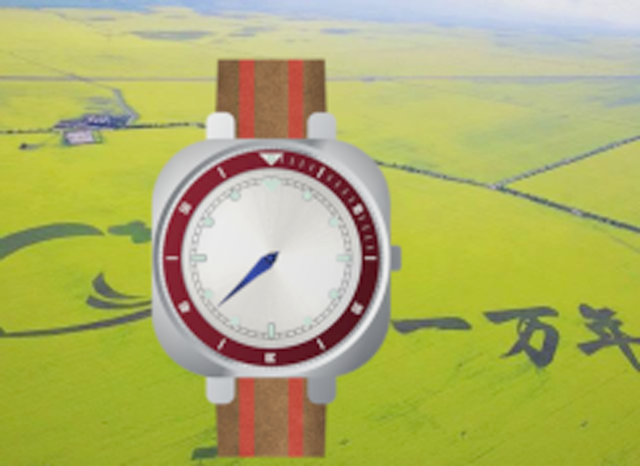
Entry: 7 h 38 min
